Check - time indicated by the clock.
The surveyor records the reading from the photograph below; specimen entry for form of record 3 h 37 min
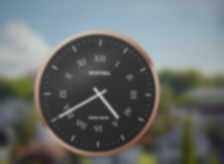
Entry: 4 h 40 min
